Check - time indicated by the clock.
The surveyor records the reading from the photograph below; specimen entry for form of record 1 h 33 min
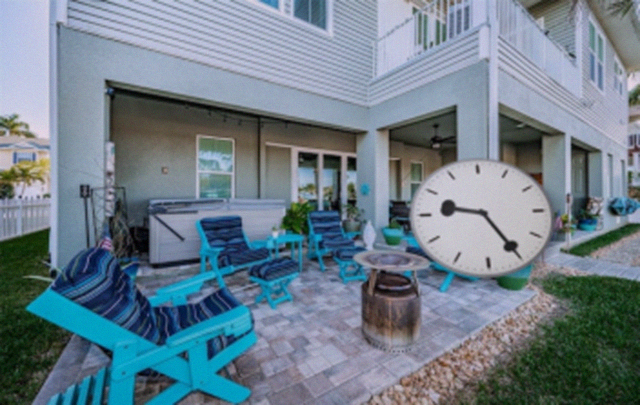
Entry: 9 h 25 min
